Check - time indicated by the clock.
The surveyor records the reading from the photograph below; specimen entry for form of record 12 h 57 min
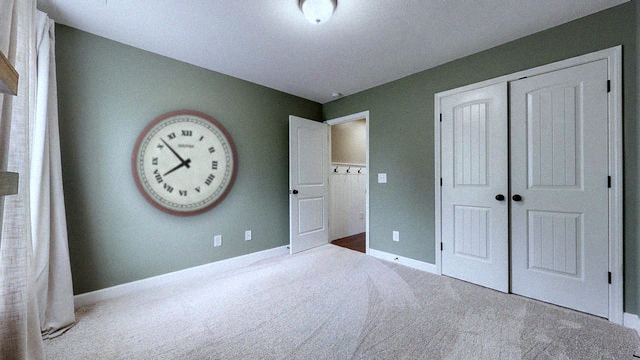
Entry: 7 h 52 min
